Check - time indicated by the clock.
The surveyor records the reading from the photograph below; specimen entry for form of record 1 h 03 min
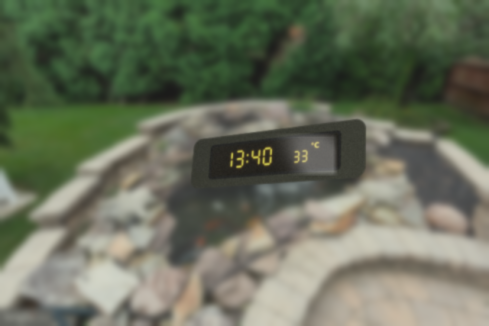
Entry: 13 h 40 min
